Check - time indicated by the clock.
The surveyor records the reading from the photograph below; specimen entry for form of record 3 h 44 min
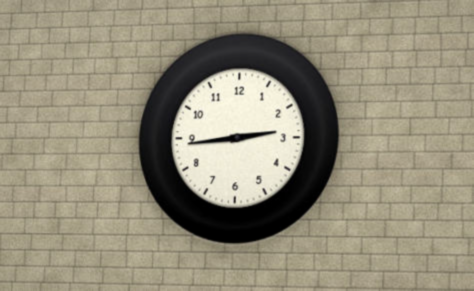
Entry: 2 h 44 min
